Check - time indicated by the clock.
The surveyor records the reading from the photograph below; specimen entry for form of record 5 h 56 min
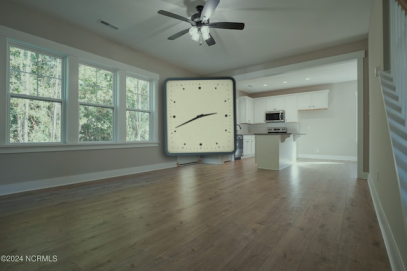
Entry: 2 h 41 min
